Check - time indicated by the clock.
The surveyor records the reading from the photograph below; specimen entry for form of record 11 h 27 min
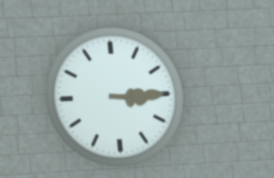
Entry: 3 h 15 min
